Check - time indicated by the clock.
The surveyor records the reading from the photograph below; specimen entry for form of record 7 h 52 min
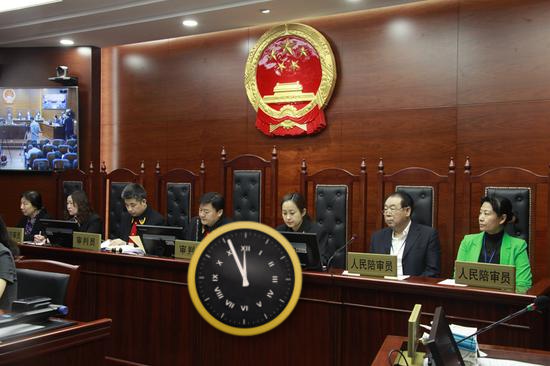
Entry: 11 h 56 min
